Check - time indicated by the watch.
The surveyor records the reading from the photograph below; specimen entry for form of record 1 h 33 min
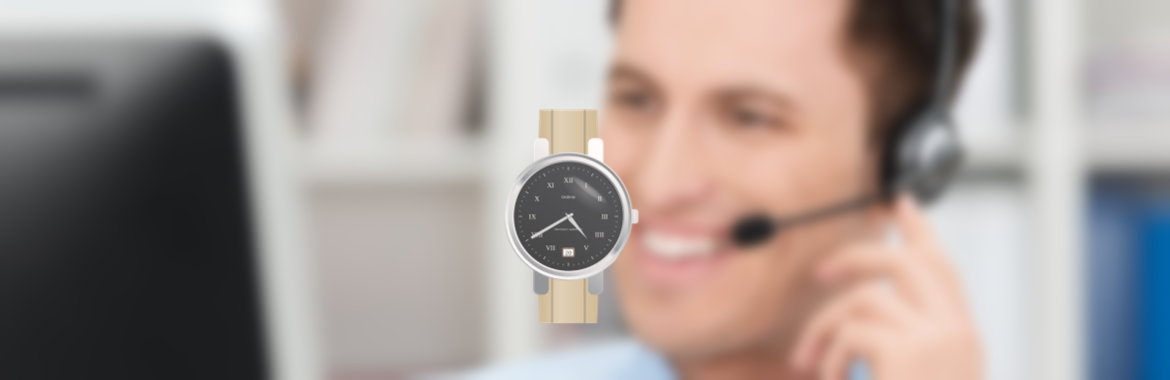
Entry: 4 h 40 min
